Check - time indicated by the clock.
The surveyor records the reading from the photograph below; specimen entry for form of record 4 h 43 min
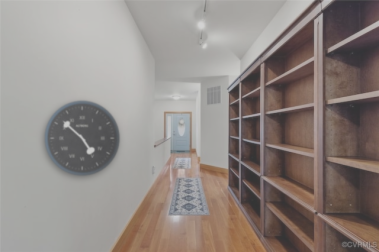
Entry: 4 h 52 min
